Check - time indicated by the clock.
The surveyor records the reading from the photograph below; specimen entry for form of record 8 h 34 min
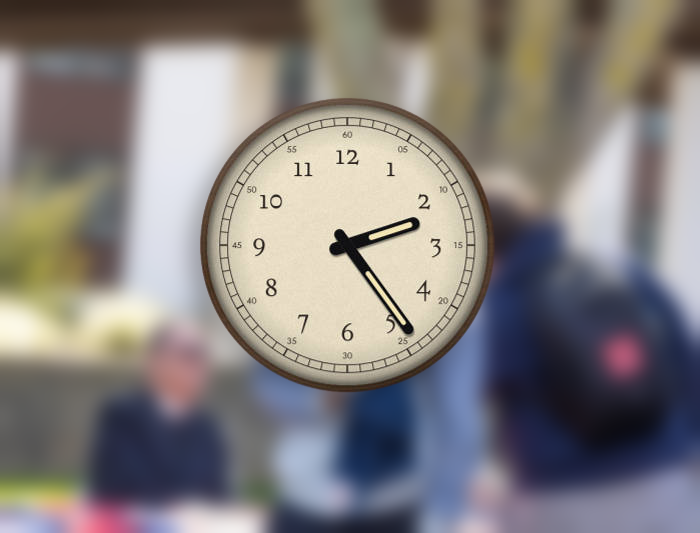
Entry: 2 h 24 min
